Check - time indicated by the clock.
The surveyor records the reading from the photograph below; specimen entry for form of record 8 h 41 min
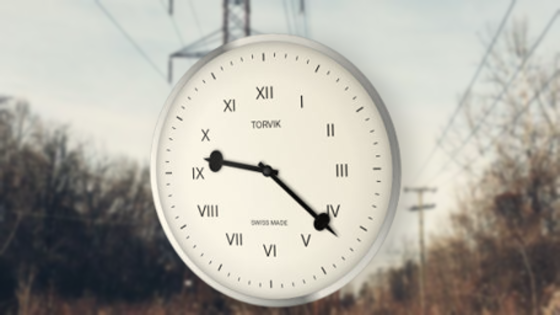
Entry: 9 h 22 min
